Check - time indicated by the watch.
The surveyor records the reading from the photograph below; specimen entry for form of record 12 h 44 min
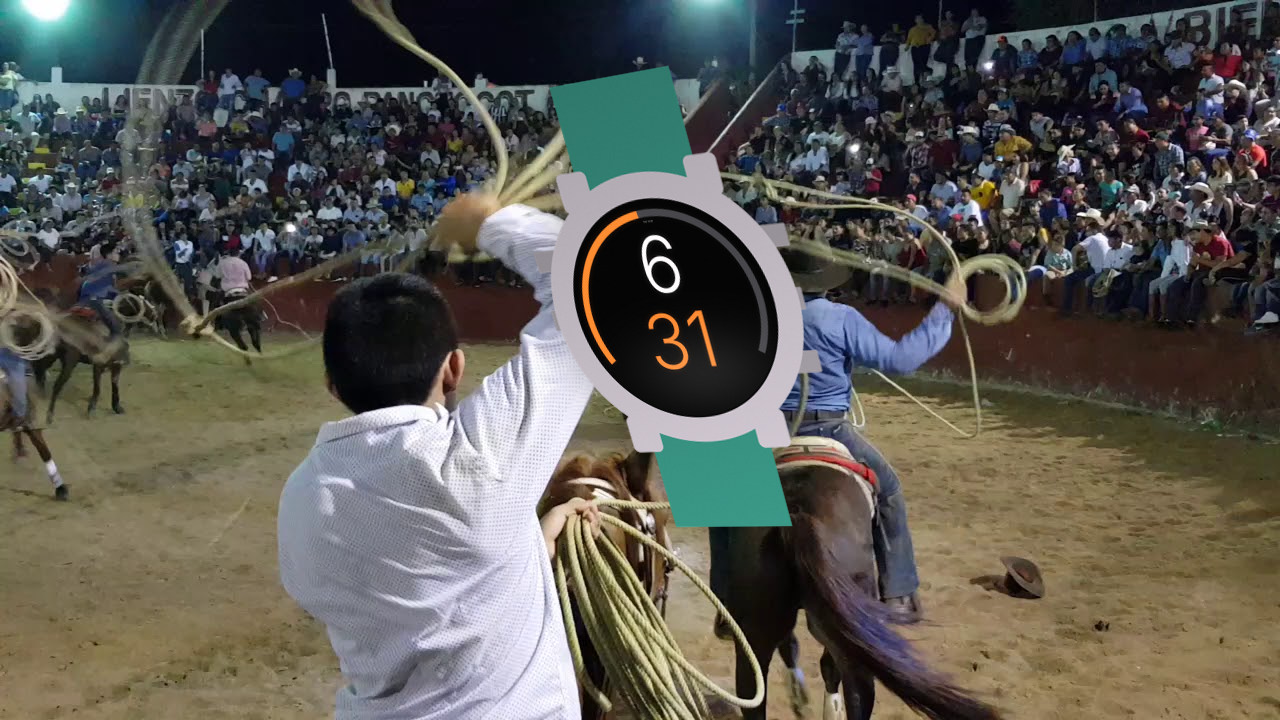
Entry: 6 h 31 min
